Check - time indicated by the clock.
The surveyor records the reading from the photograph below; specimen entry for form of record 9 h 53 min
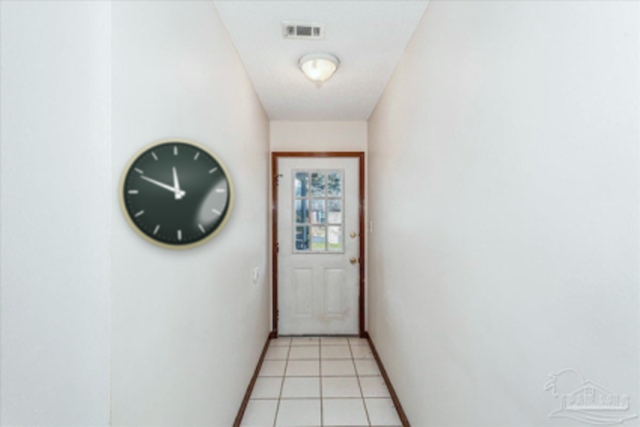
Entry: 11 h 49 min
